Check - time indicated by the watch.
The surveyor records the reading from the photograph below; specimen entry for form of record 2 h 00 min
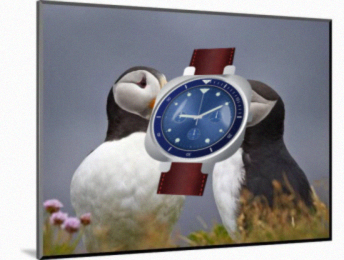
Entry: 9 h 10 min
